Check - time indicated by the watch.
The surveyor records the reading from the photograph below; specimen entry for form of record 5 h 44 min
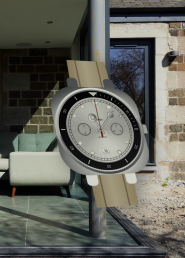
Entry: 11 h 07 min
